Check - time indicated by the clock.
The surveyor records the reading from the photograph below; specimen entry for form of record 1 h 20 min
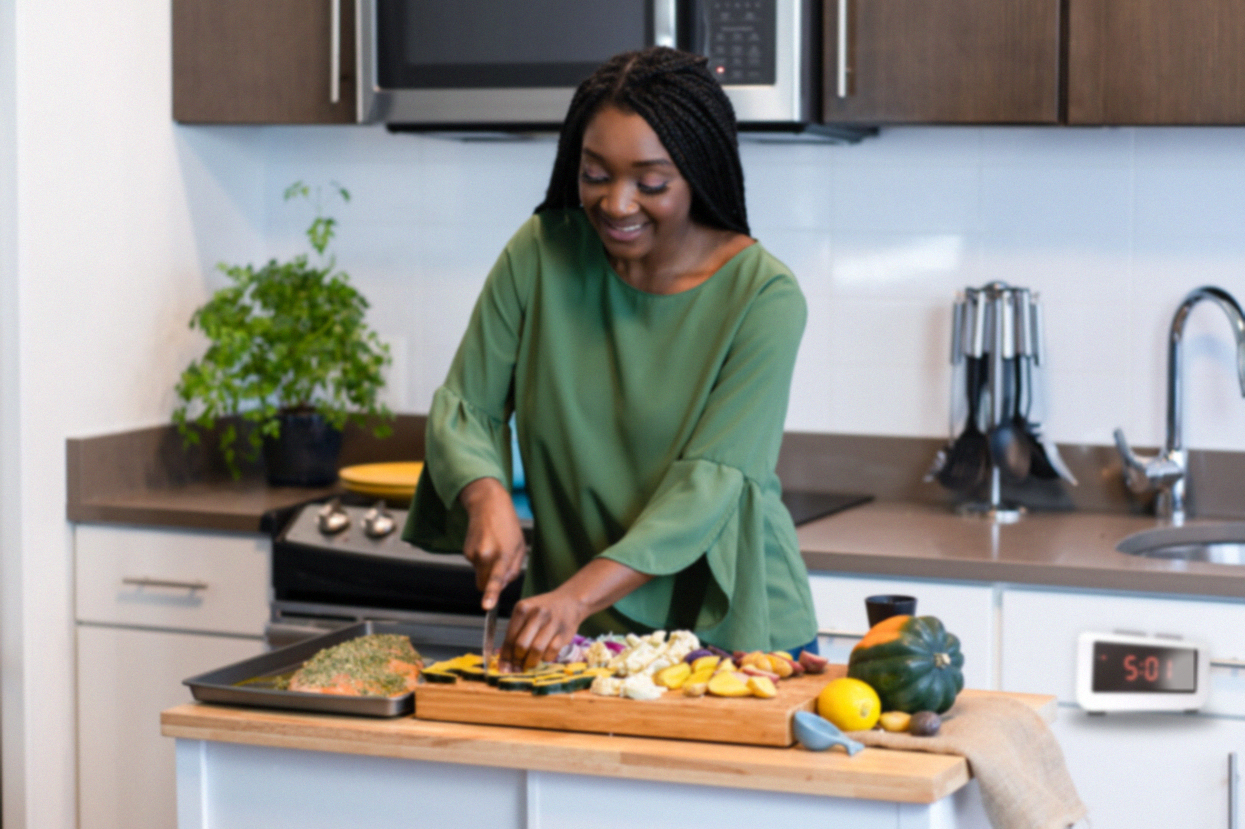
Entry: 5 h 01 min
